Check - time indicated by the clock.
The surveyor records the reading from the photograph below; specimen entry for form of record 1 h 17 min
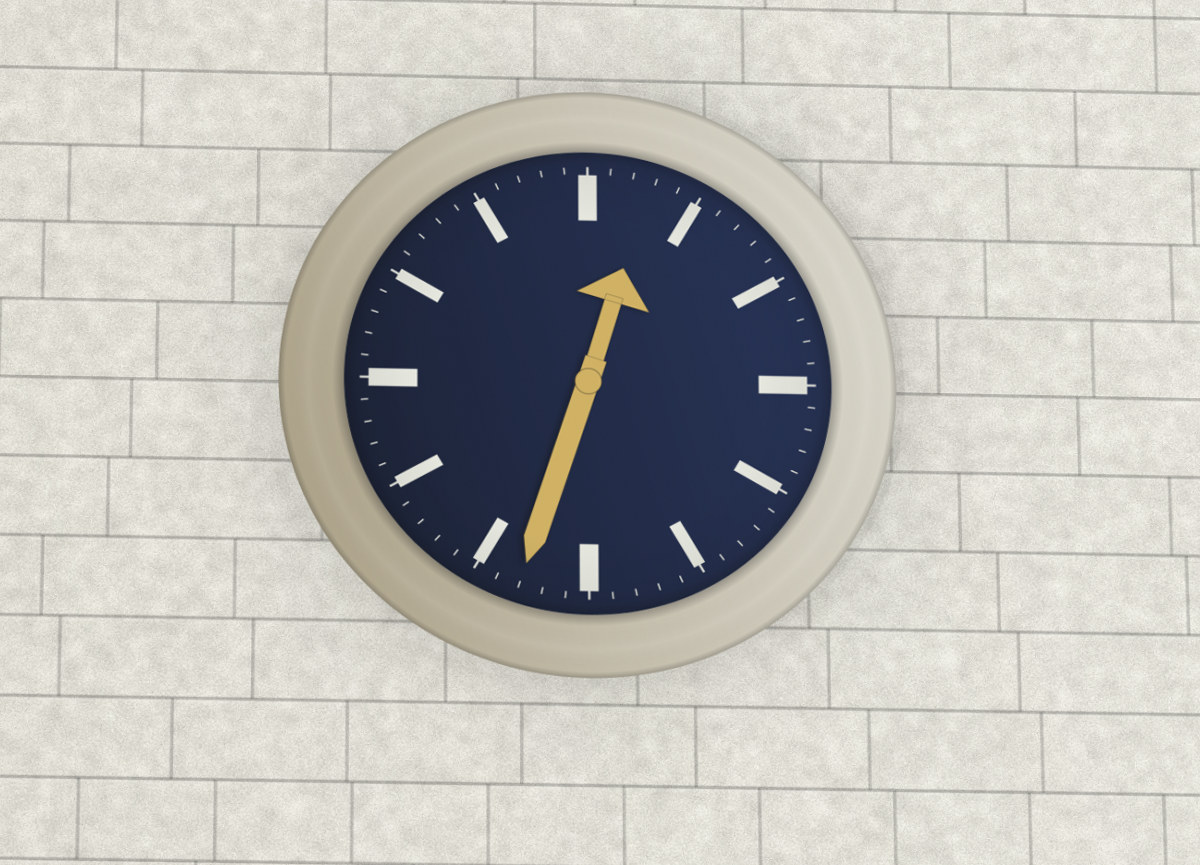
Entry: 12 h 33 min
